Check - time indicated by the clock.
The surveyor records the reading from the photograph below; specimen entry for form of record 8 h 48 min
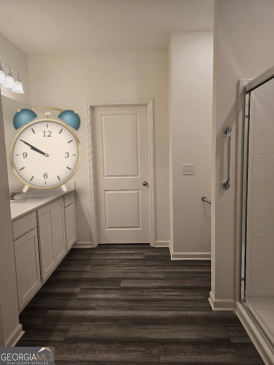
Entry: 9 h 50 min
